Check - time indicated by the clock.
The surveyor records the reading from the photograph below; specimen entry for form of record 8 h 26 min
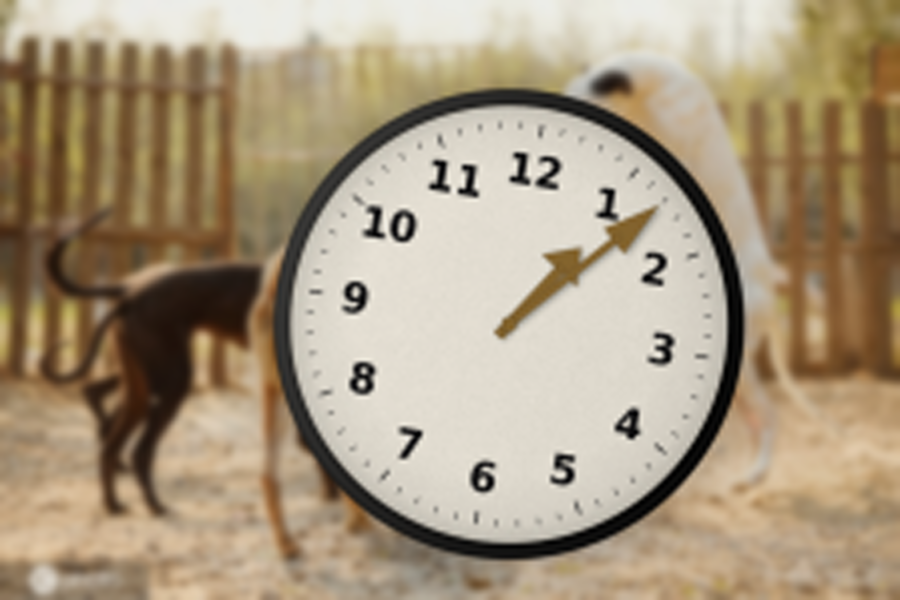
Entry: 1 h 07 min
